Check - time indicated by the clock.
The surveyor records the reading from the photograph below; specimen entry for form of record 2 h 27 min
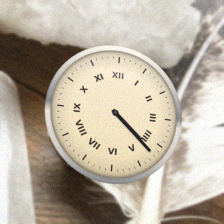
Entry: 4 h 22 min
